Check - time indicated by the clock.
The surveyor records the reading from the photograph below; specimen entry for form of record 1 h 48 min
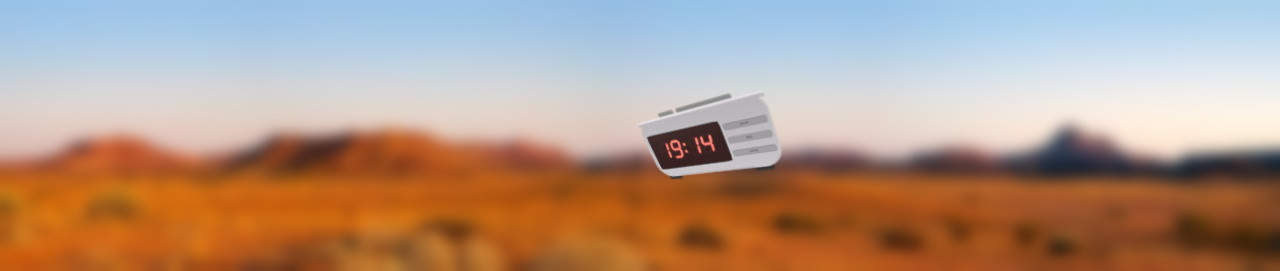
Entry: 19 h 14 min
